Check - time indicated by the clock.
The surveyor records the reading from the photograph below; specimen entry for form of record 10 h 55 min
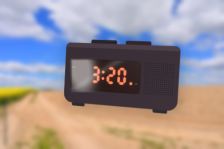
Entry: 3 h 20 min
